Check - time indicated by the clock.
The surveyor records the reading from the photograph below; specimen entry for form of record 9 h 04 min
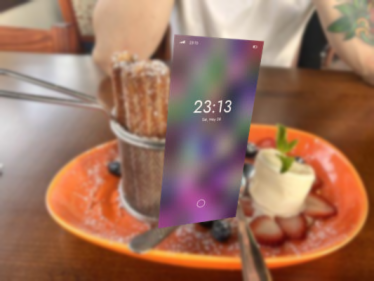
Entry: 23 h 13 min
